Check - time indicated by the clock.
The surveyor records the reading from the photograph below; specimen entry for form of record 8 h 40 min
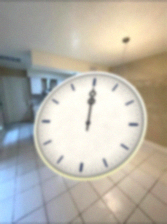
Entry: 12 h 00 min
